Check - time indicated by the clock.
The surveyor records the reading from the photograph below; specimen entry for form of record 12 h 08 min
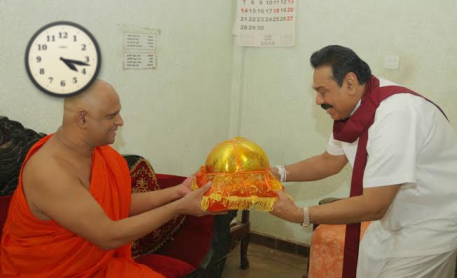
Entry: 4 h 17 min
